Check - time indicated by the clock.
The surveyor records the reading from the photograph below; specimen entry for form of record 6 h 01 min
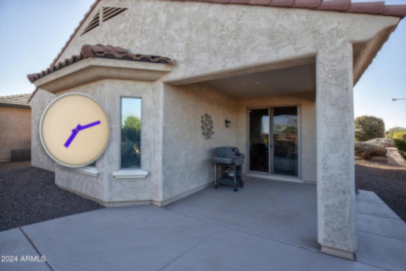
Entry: 7 h 12 min
